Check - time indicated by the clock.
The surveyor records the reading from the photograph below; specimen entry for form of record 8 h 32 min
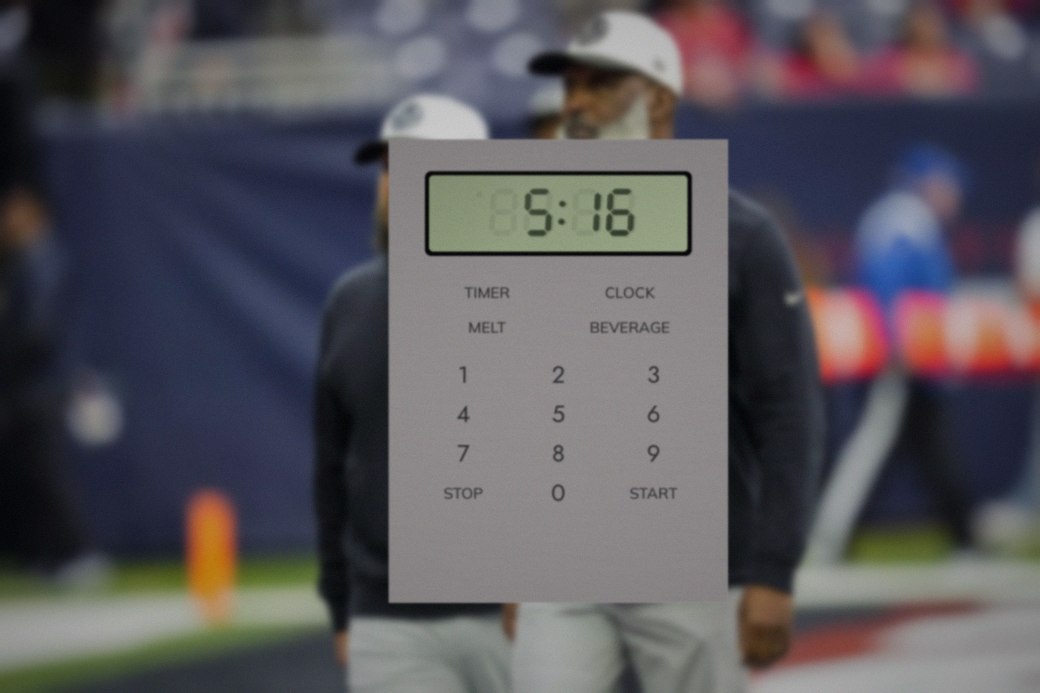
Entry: 5 h 16 min
